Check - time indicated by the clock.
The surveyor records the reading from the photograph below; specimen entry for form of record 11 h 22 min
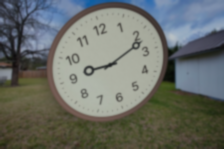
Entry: 9 h 12 min
